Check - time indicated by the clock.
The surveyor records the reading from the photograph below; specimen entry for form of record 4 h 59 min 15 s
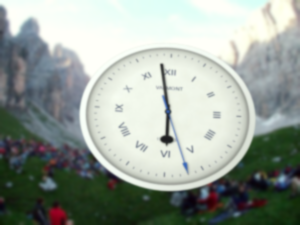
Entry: 5 h 58 min 27 s
